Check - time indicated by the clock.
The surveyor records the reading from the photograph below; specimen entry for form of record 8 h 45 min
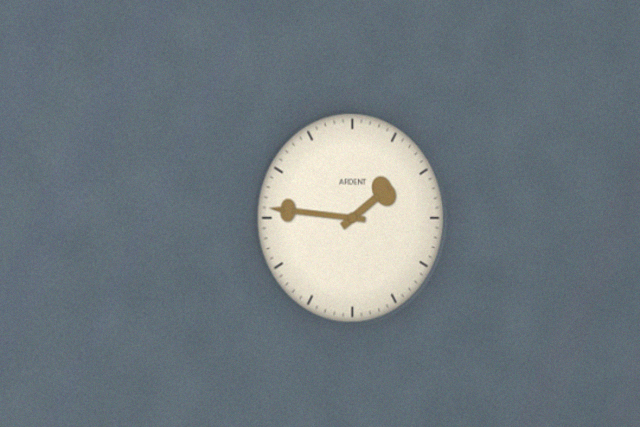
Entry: 1 h 46 min
